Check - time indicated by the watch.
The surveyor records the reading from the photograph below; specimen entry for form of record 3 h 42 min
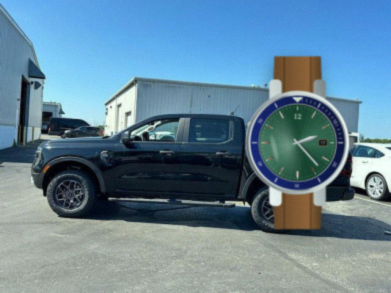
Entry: 2 h 23 min
